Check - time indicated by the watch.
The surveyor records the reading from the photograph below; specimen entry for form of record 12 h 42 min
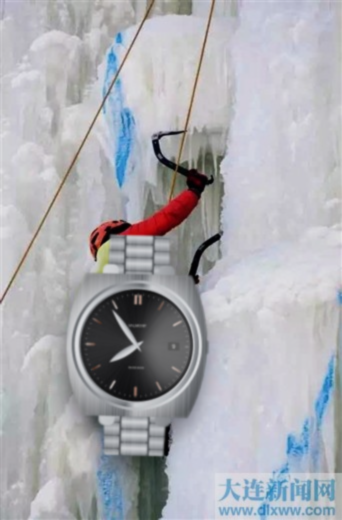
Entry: 7 h 54 min
